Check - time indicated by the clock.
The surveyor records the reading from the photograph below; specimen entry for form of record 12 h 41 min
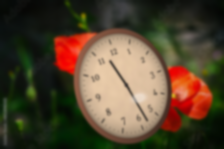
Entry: 11 h 28 min
